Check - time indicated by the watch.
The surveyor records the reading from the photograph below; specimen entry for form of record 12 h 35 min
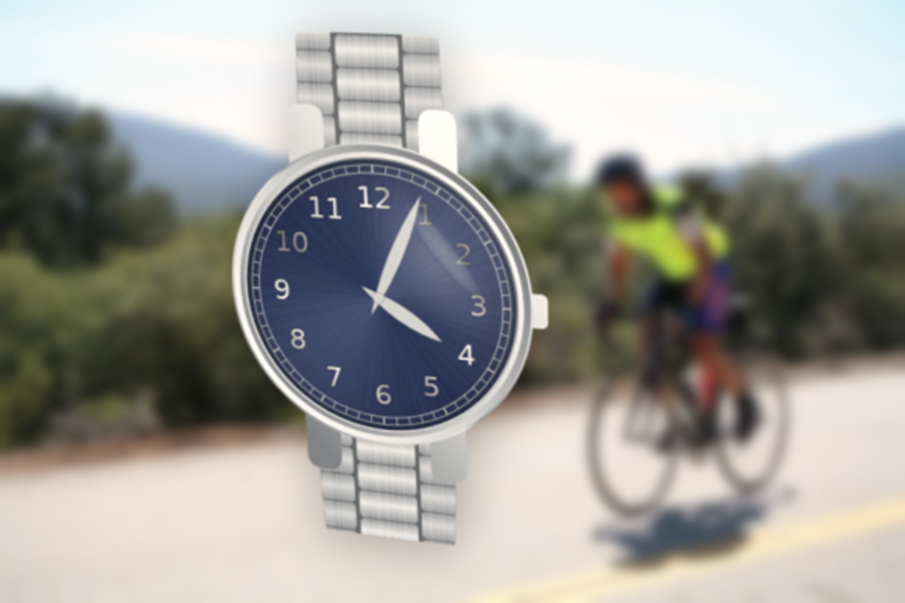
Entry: 4 h 04 min
